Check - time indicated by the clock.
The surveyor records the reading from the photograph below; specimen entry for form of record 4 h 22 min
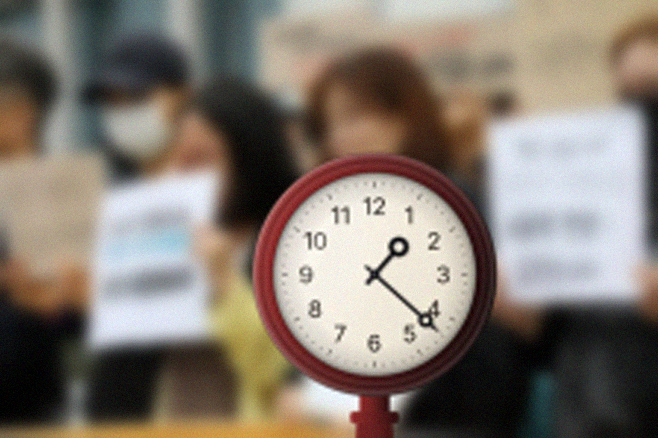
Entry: 1 h 22 min
